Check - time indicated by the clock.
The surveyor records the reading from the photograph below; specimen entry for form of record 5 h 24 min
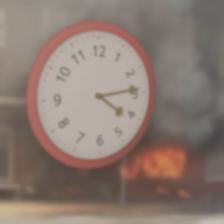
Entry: 4 h 14 min
